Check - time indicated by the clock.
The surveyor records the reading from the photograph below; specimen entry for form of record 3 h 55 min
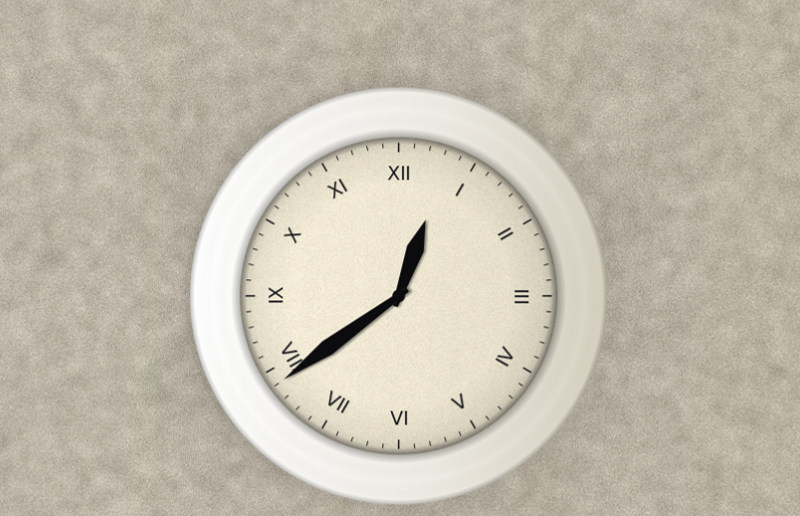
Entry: 12 h 39 min
